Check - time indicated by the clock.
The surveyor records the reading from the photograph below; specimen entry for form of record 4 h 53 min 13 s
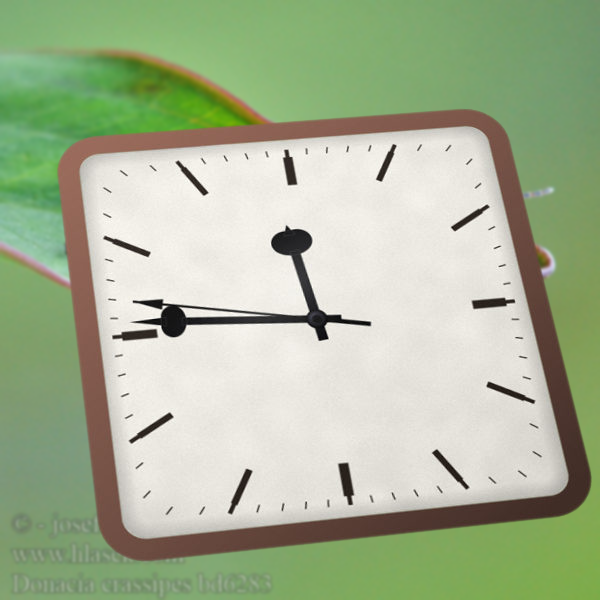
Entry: 11 h 45 min 47 s
